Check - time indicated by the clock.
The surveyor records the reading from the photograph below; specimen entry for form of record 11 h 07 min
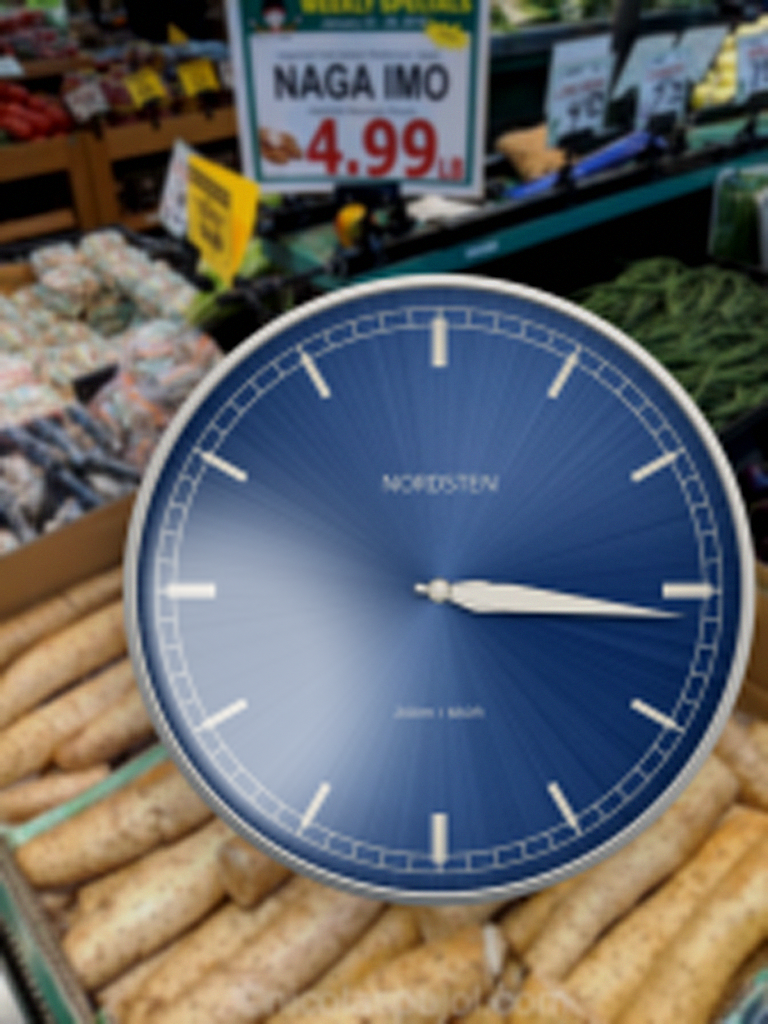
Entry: 3 h 16 min
